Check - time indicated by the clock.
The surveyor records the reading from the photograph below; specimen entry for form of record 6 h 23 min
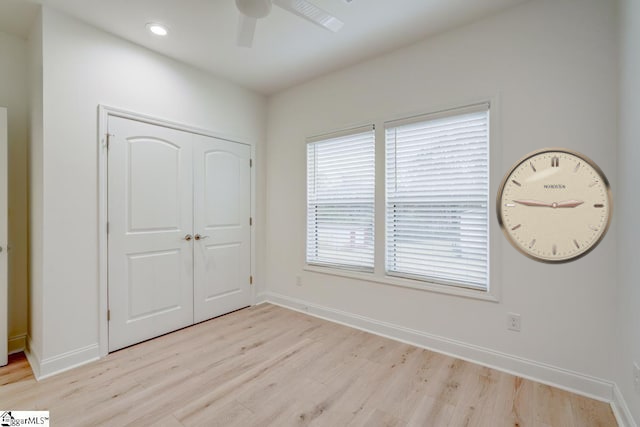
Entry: 2 h 46 min
